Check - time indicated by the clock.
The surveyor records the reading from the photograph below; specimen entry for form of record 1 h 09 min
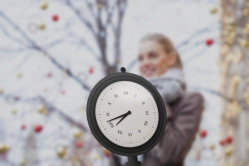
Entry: 7 h 42 min
